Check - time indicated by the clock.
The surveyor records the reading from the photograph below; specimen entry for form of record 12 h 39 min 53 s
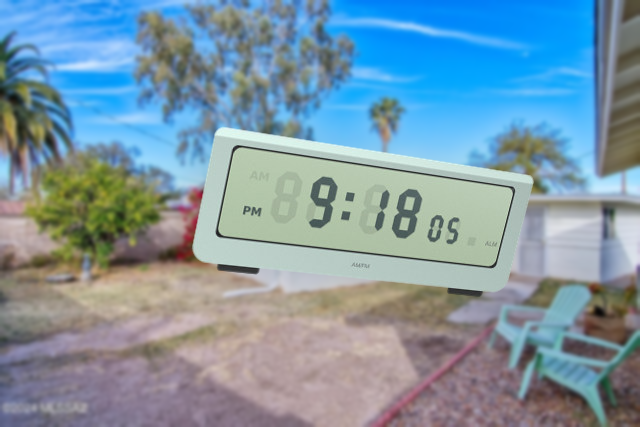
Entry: 9 h 18 min 05 s
